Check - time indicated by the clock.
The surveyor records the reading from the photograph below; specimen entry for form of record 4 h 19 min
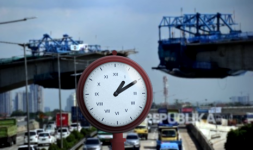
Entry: 1 h 10 min
